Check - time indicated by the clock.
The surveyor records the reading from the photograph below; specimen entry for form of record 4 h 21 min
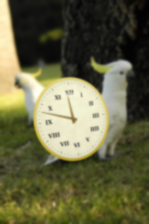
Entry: 11 h 48 min
